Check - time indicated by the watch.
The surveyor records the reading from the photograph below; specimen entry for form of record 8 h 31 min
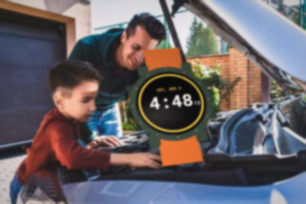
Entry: 4 h 48 min
